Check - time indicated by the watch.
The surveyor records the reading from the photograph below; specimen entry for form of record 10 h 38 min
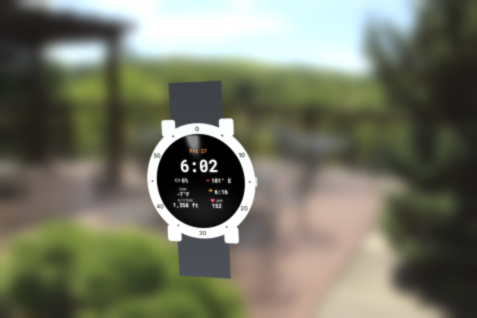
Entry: 6 h 02 min
